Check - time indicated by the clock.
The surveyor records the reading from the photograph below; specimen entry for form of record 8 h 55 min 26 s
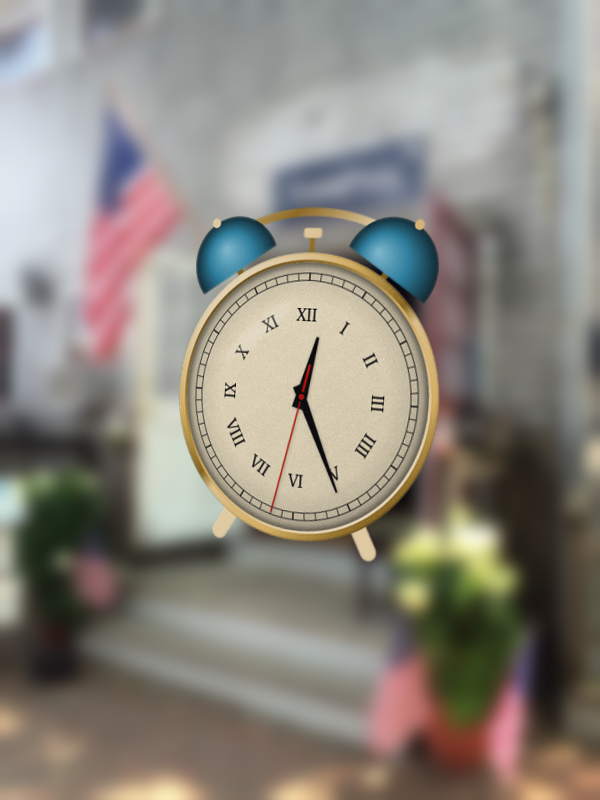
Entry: 12 h 25 min 32 s
